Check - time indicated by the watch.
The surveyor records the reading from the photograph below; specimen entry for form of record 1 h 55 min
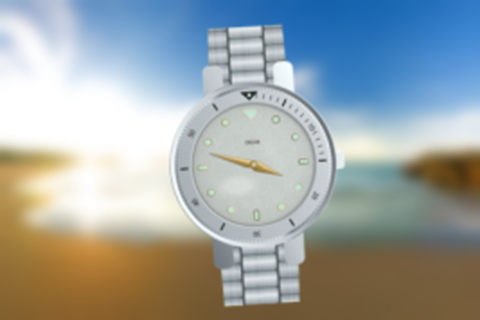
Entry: 3 h 48 min
